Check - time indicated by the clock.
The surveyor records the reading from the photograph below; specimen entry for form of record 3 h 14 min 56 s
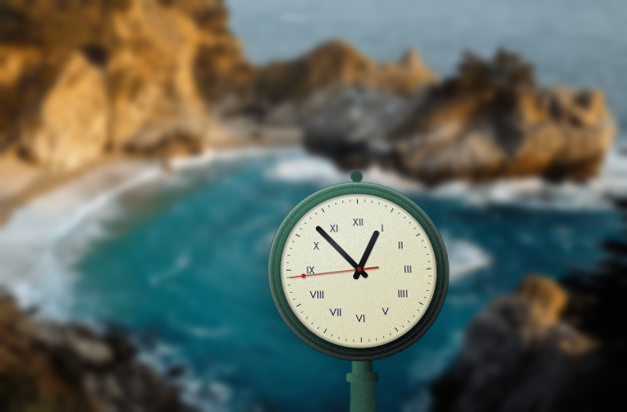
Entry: 12 h 52 min 44 s
